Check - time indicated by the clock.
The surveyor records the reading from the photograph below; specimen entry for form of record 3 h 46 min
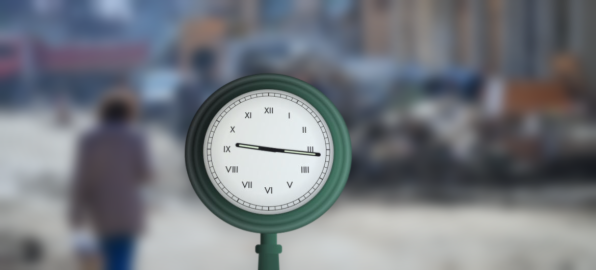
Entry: 9 h 16 min
